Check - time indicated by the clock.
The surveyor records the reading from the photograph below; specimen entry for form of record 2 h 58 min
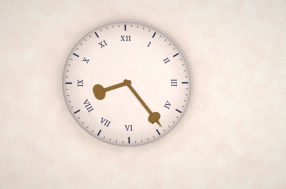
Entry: 8 h 24 min
